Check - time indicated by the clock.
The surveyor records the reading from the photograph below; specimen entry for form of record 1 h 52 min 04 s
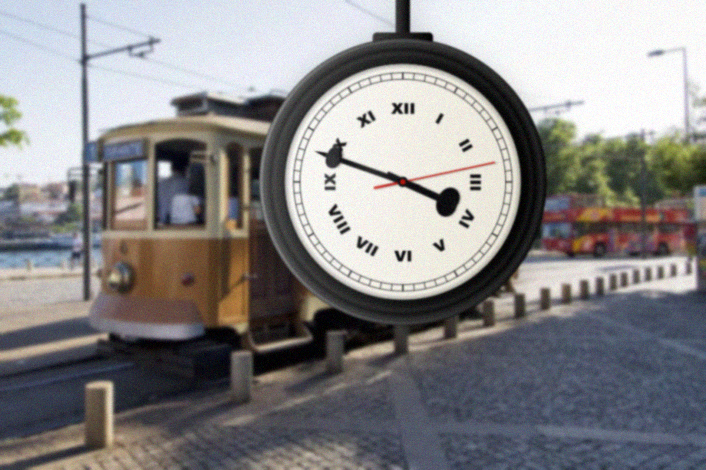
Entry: 3 h 48 min 13 s
